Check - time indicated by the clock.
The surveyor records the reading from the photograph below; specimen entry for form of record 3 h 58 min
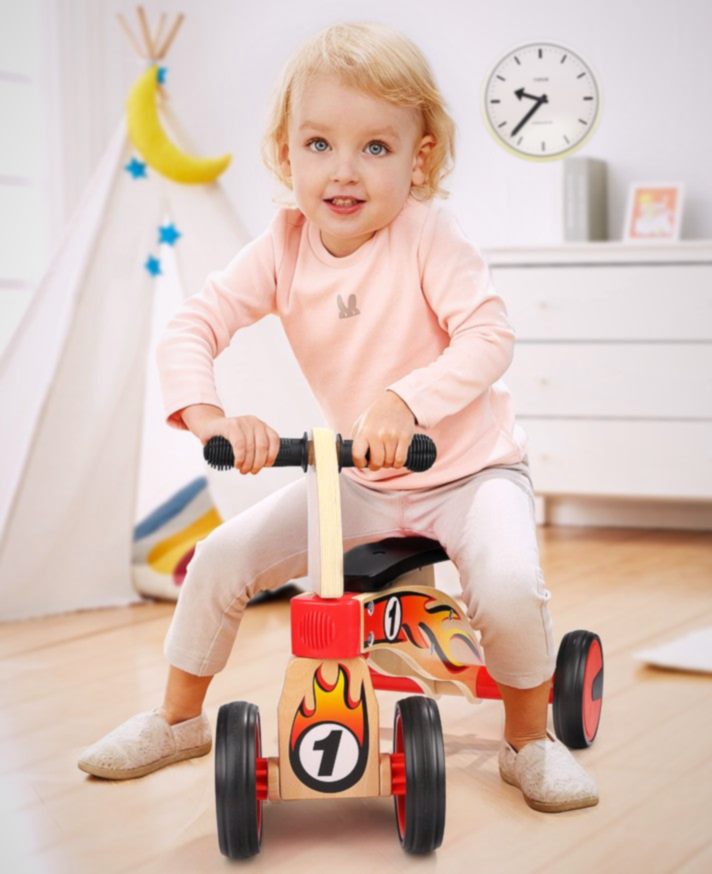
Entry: 9 h 37 min
